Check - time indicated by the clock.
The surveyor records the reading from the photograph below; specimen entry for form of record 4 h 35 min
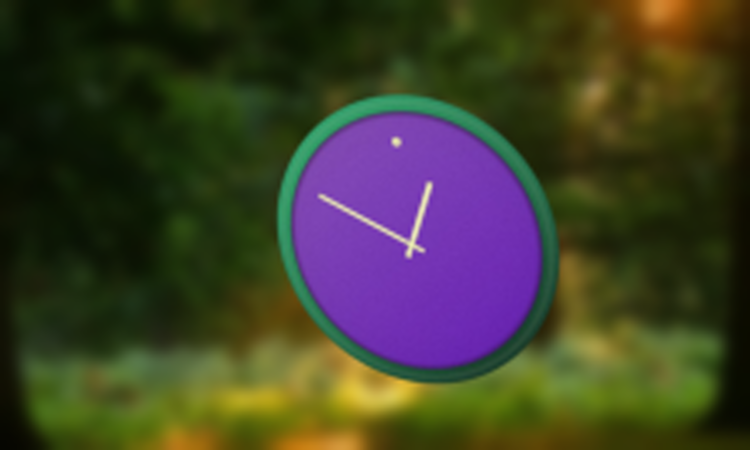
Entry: 12 h 50 min
